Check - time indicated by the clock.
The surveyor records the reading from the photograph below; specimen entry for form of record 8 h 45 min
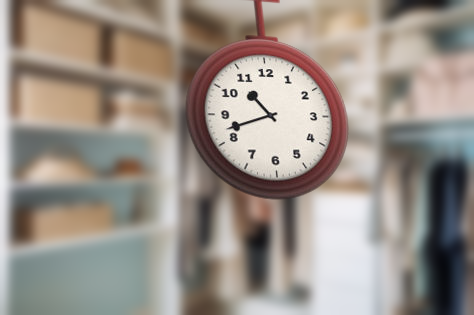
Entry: 10 h 42 min
